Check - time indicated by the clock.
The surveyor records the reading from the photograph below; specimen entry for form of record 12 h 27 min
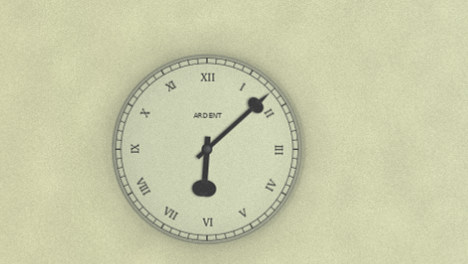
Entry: 6 h 08 min
